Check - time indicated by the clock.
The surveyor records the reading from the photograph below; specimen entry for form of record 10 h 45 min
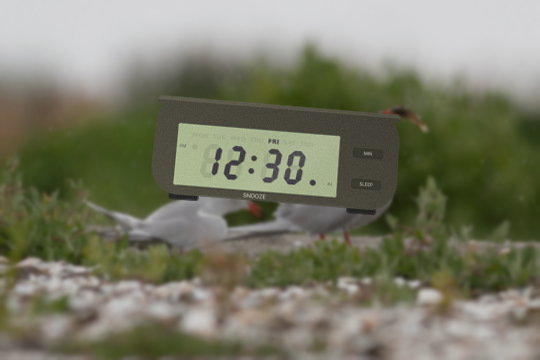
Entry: 12 h 30 min
